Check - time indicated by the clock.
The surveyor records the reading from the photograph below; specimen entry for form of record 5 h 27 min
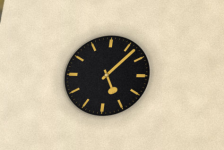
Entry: 5 h 07 min
